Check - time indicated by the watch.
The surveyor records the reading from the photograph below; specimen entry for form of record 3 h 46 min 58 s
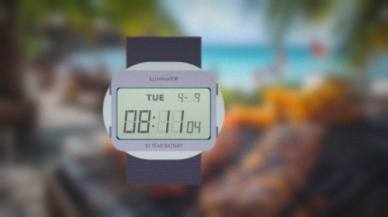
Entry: 8 h 11 min 04 s
